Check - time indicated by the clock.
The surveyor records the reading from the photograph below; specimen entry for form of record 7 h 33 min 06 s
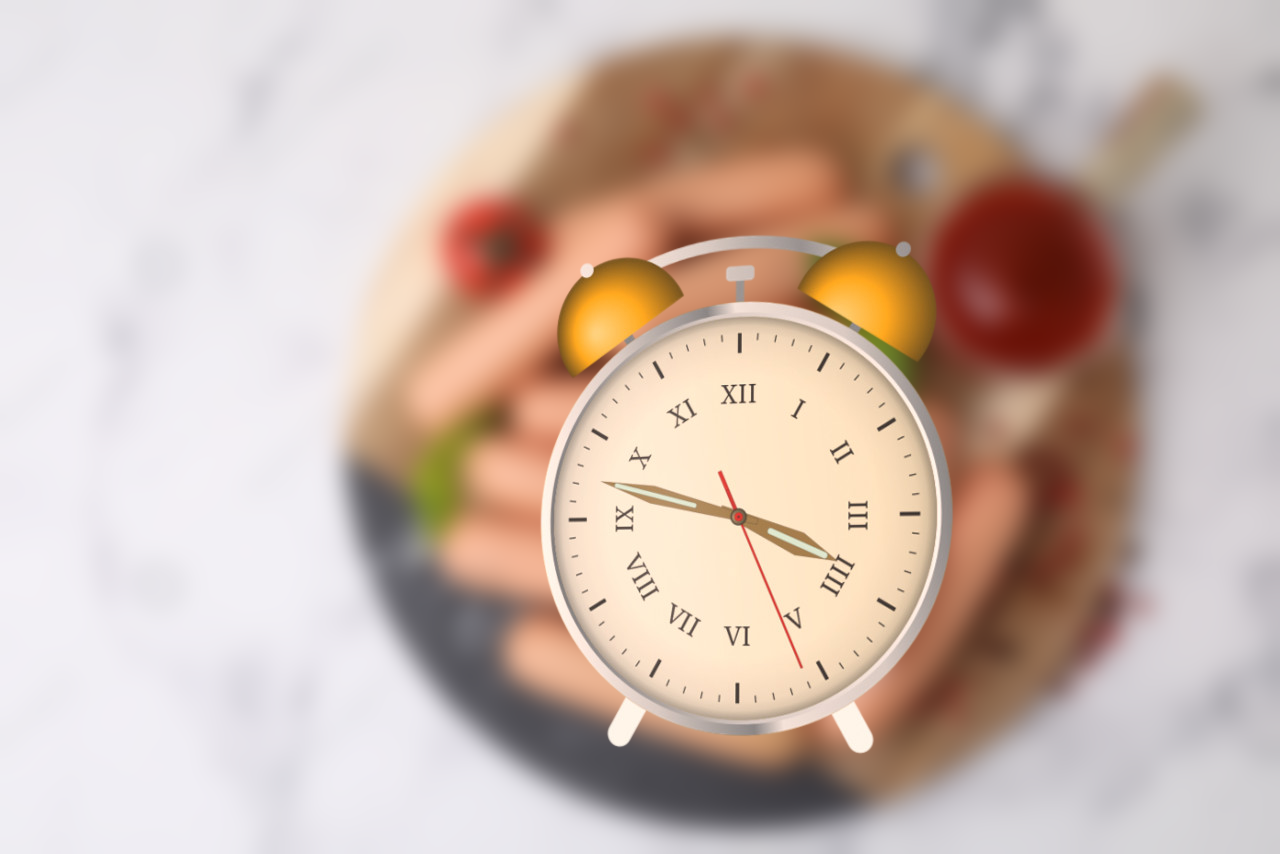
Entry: 3 h 47 min 26 s
